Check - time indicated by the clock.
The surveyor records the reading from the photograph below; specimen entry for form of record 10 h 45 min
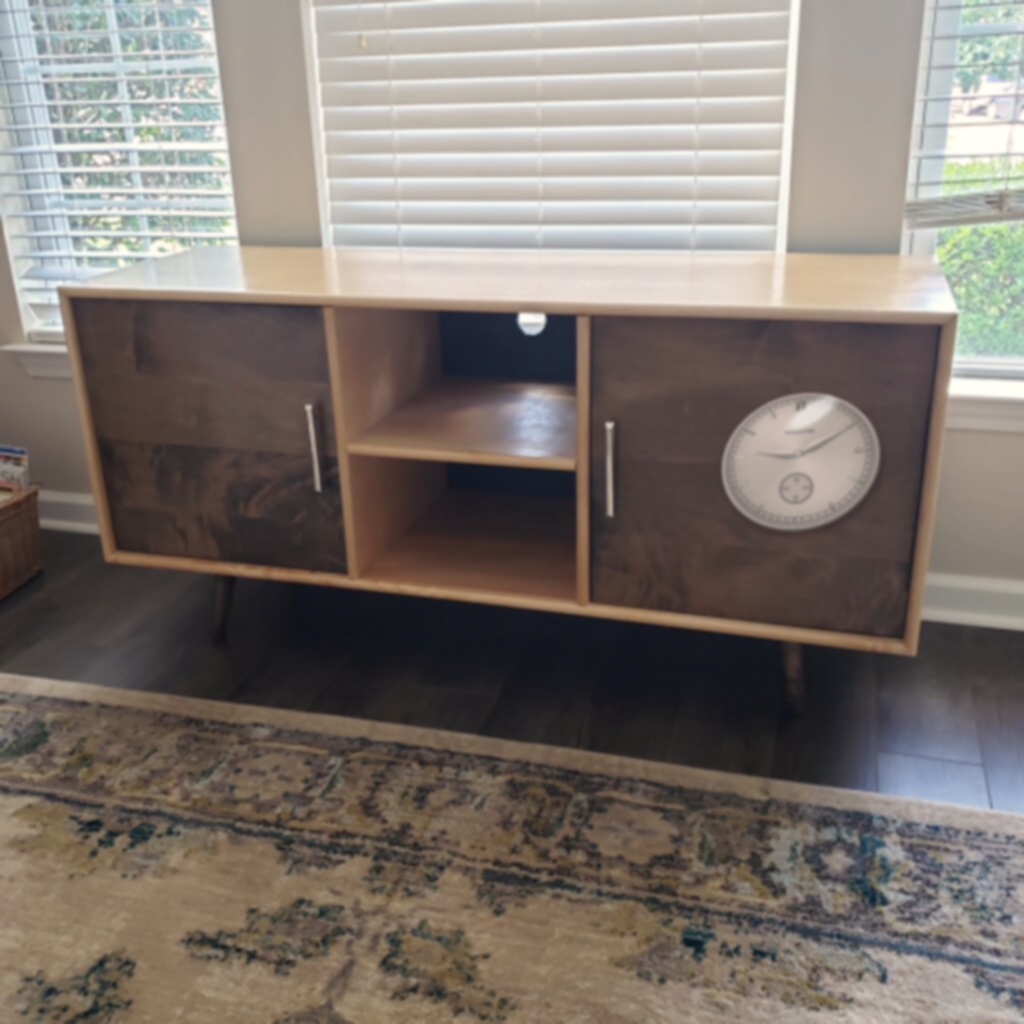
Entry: 9 h 10 min
